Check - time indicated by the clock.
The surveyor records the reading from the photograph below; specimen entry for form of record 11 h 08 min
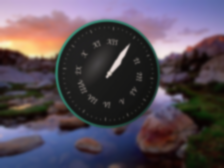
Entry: 1 h 05 min
